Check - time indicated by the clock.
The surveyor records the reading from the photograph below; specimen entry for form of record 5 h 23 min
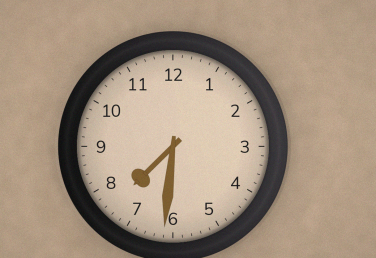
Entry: 7 h 31 min
